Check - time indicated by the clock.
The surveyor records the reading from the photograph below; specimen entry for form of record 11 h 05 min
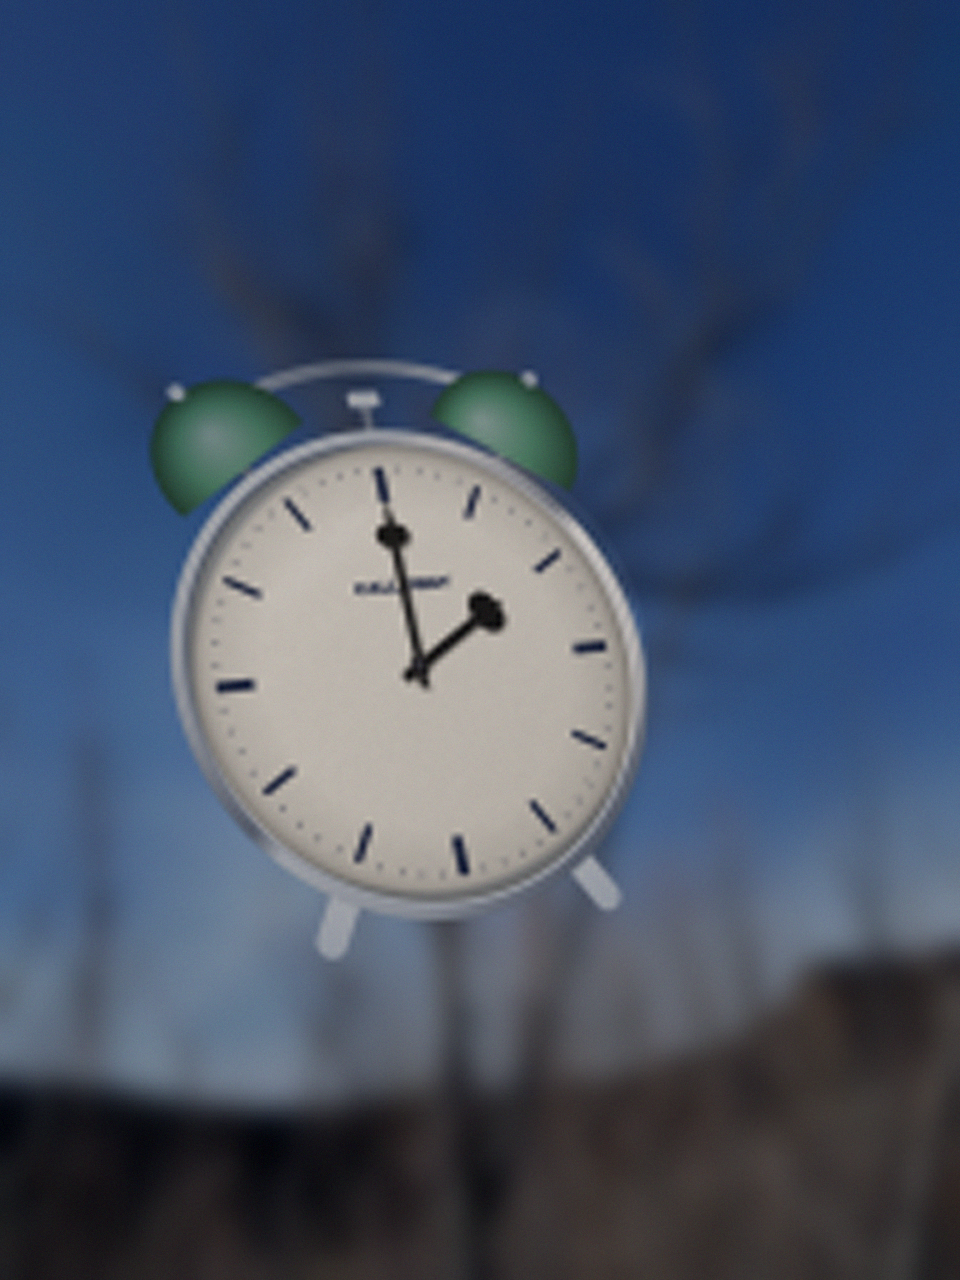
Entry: 2 h 00 min
